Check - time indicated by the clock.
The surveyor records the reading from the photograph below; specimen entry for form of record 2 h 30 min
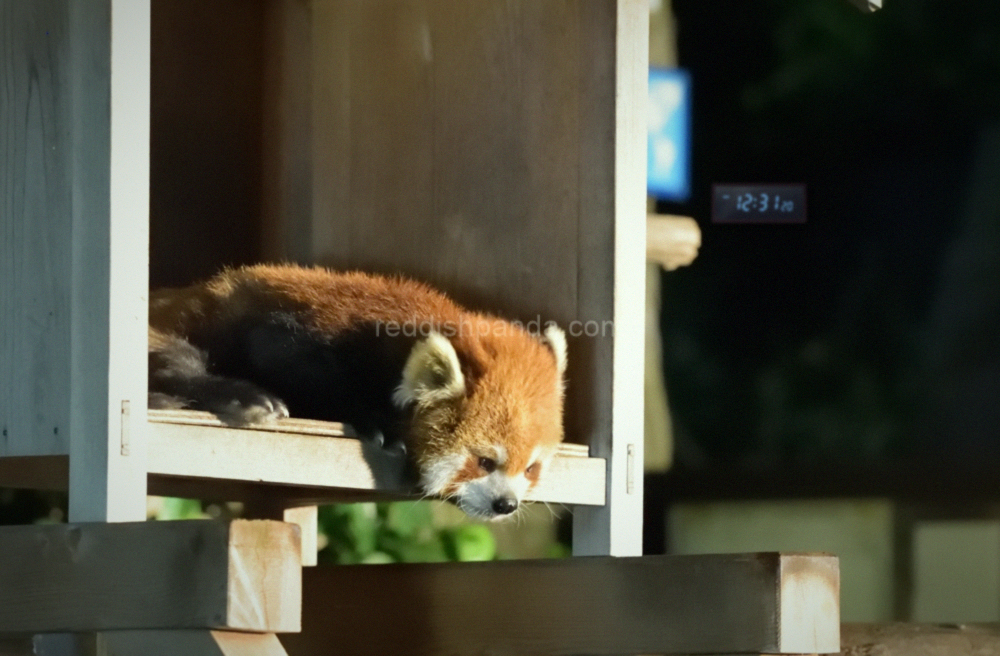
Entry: 12 h 31 min
